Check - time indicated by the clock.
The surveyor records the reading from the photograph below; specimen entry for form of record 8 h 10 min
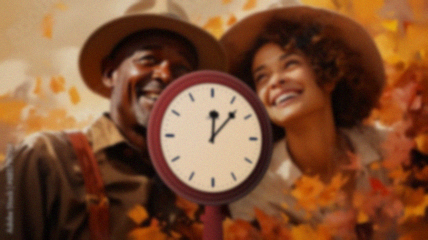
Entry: 12 h 07 min
